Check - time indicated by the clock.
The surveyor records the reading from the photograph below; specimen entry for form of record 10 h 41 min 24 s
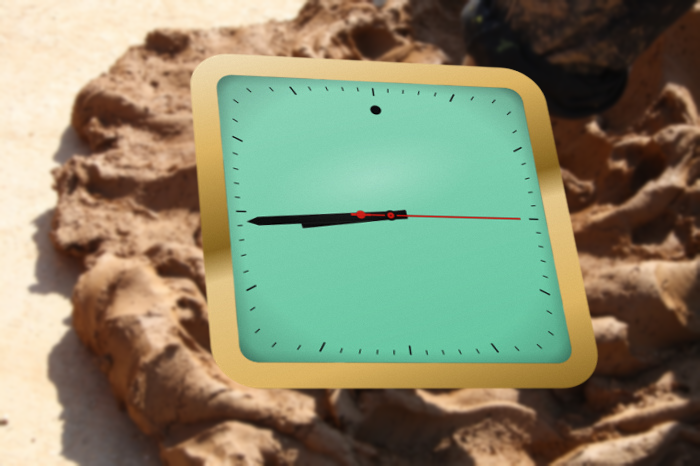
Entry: 8 h 44 min 15 s
